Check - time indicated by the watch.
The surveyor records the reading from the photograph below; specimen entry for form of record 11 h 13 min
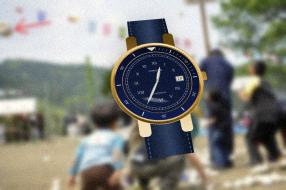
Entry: 12 h 35 min
